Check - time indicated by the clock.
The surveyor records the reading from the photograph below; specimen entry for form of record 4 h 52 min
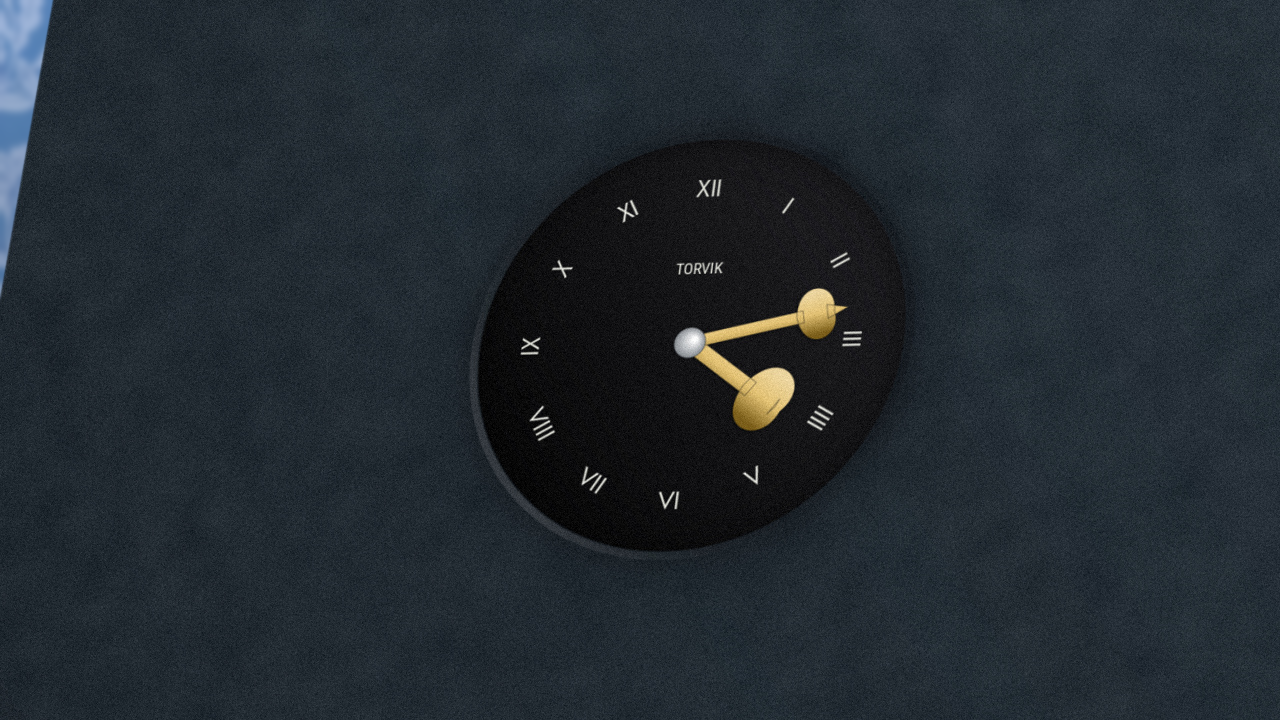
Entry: 4 h 13 min
